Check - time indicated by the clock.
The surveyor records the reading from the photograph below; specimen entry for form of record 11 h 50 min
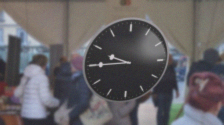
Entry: 9 h 45 min
